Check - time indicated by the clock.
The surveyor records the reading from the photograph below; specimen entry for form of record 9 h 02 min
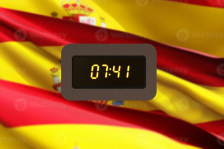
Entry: 7 h 41 min
